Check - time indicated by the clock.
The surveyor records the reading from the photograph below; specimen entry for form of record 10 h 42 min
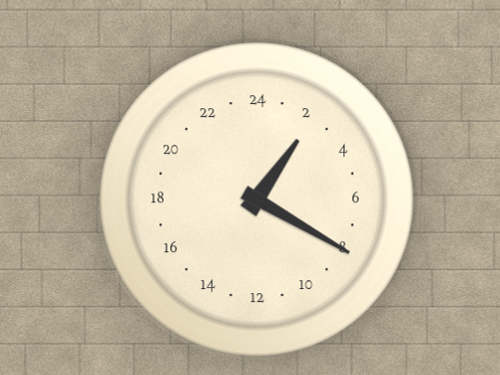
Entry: 2 h 20 min
